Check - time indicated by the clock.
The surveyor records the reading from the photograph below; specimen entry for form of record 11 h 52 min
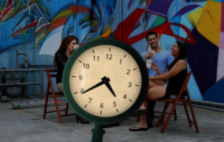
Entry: 4 h 39 min
